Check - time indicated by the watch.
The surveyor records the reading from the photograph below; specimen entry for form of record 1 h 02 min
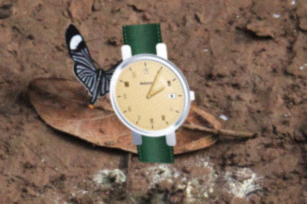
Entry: 2 h 05 min
